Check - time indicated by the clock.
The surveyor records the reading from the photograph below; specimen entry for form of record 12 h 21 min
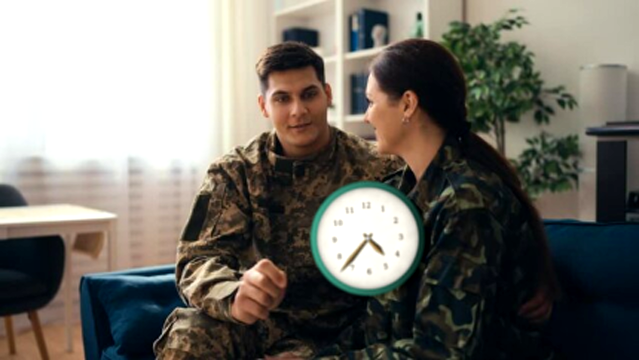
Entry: 4 h 37 min
